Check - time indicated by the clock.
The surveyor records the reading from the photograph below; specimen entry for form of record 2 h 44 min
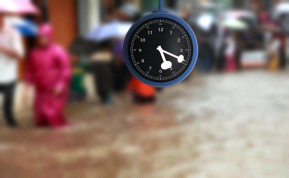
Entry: 5 h 19 min
